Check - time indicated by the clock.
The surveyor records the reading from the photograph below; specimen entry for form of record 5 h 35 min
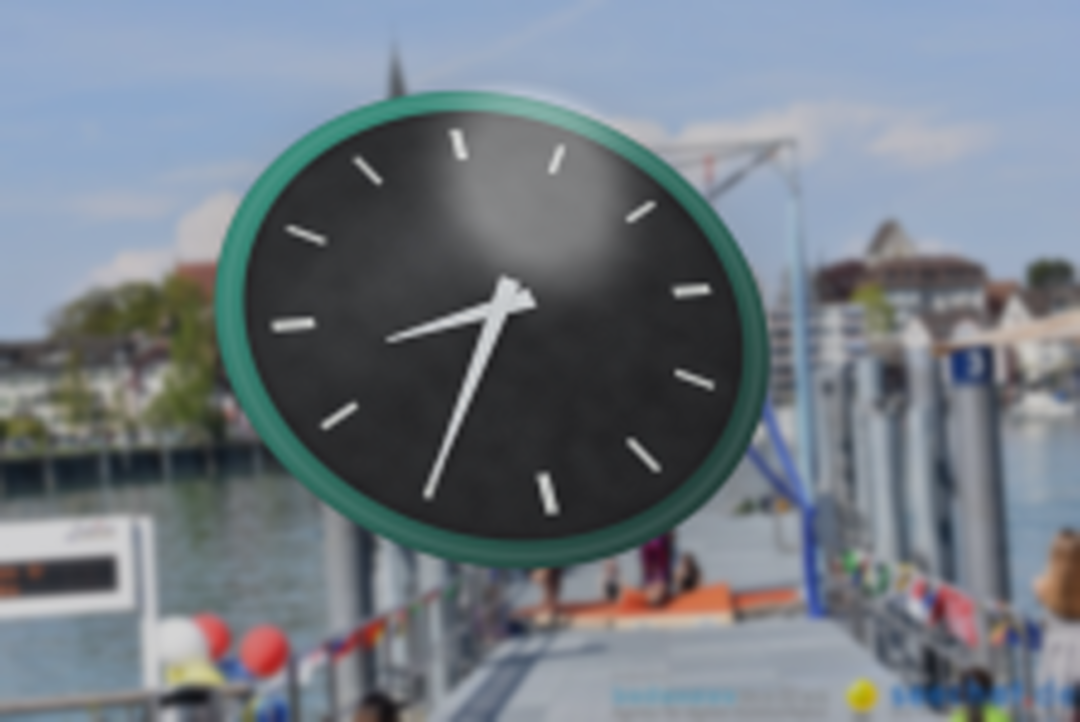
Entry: 8 h 35 min
